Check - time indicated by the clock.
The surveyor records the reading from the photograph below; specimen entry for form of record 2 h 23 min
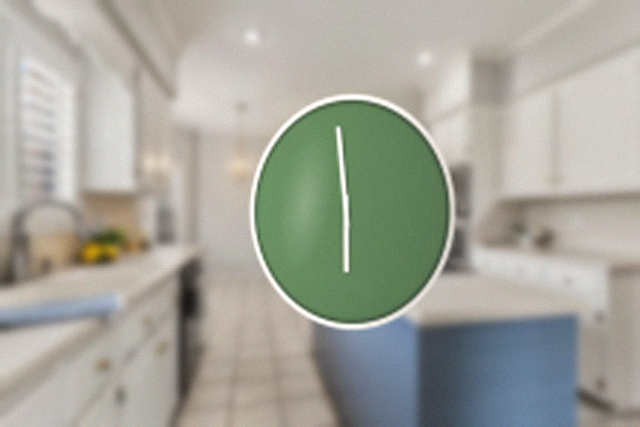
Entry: 5 h 59 min
